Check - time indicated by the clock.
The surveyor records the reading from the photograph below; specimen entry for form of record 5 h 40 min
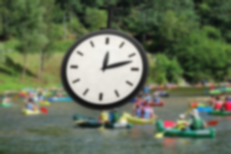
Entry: 12 h 12 min
